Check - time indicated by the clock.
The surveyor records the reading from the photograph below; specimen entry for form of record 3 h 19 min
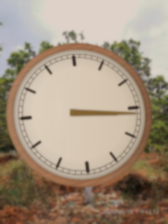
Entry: 3 h 16 min
